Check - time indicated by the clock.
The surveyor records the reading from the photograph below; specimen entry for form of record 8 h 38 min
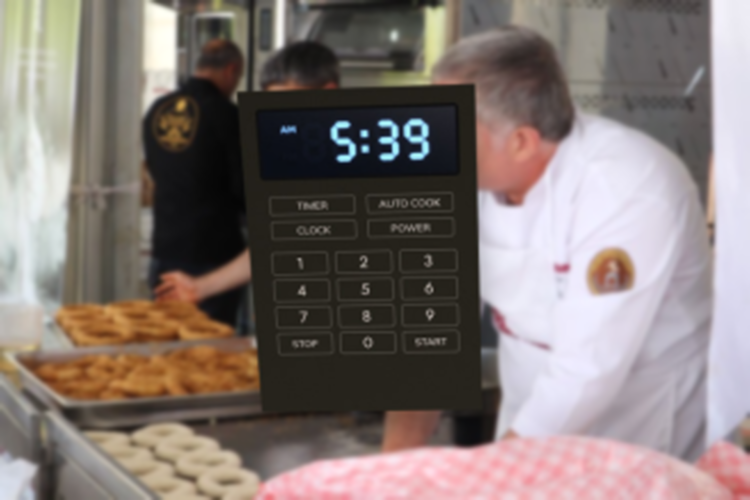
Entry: 5 h 39 min
